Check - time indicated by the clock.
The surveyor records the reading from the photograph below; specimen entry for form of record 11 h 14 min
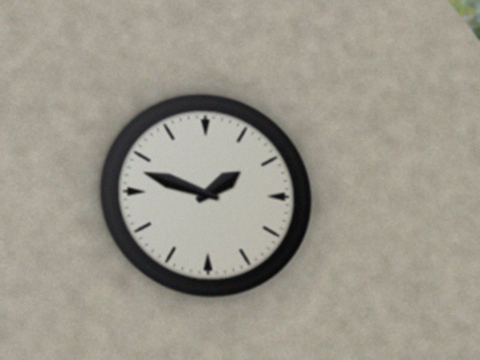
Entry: 1 h 48 min
